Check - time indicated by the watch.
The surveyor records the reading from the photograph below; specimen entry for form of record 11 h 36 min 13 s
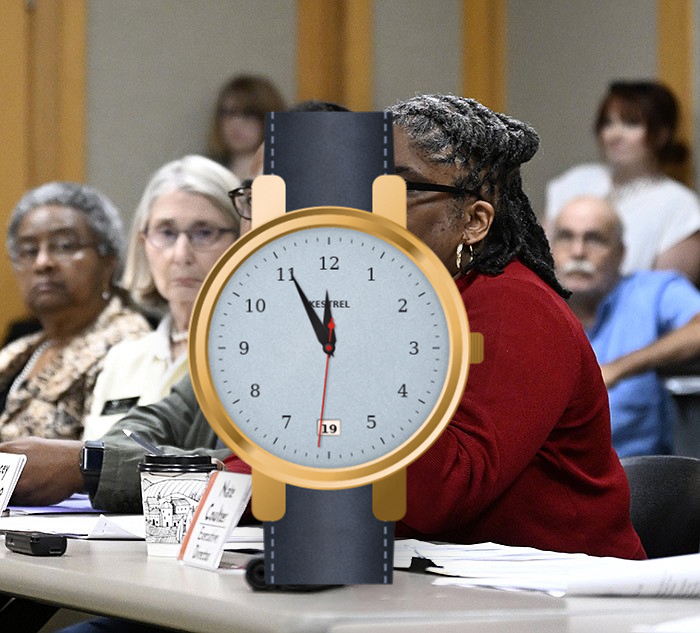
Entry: 11 h 55 min 31 s
